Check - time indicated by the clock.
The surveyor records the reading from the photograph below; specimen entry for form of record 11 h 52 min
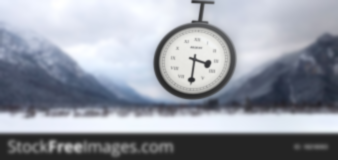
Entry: 3 h 30 min
